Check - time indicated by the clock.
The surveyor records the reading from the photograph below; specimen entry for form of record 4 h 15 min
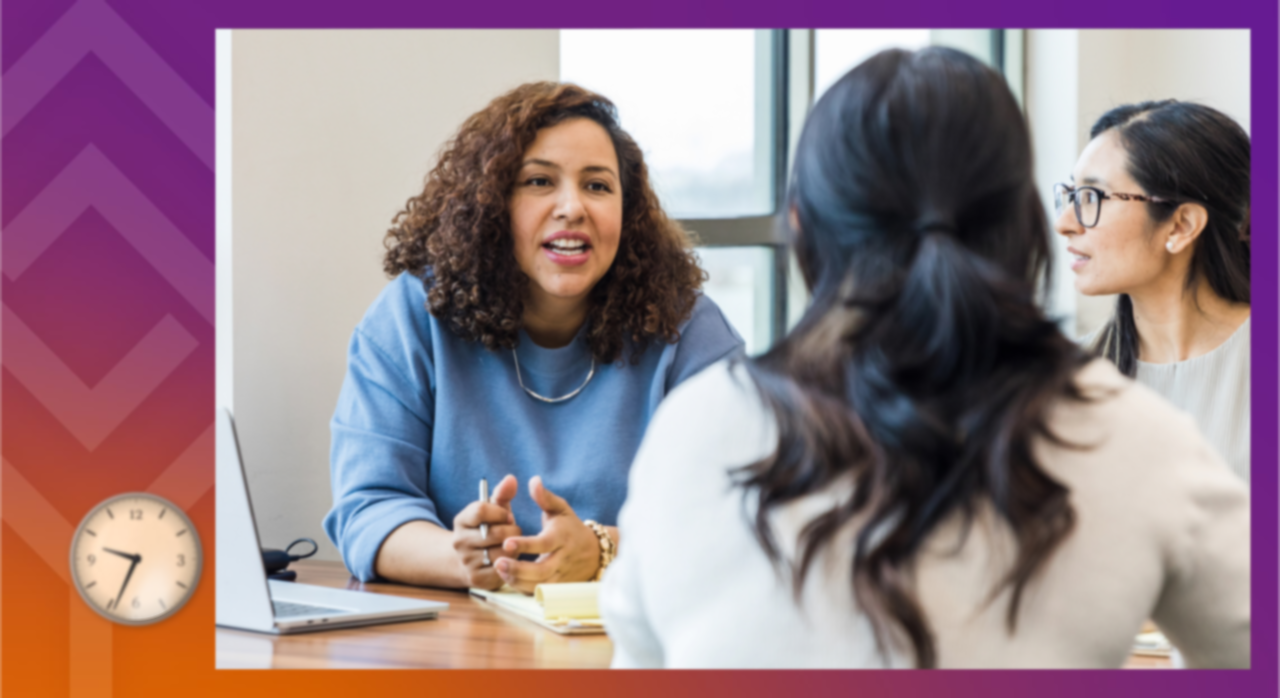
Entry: 9 h 34 min
